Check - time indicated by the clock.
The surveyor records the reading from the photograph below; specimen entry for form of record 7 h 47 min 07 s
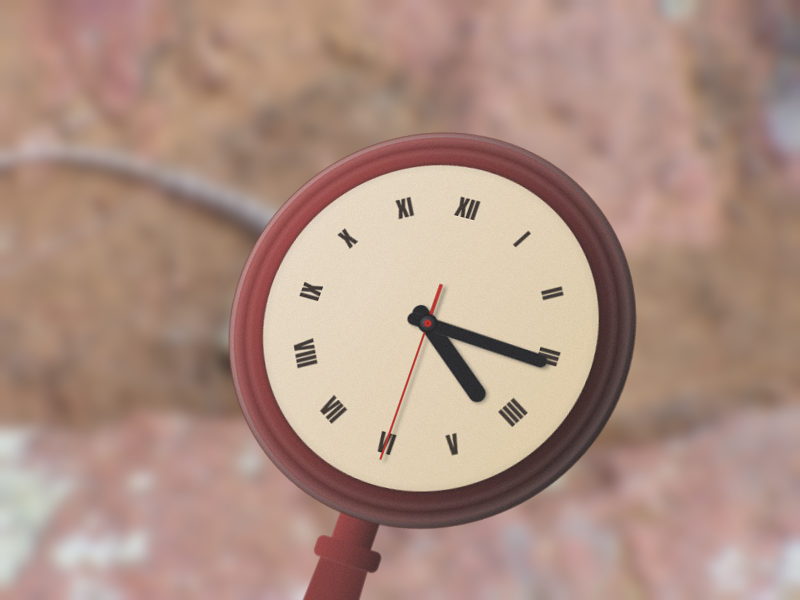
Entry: 4 h 15 min 30 s
